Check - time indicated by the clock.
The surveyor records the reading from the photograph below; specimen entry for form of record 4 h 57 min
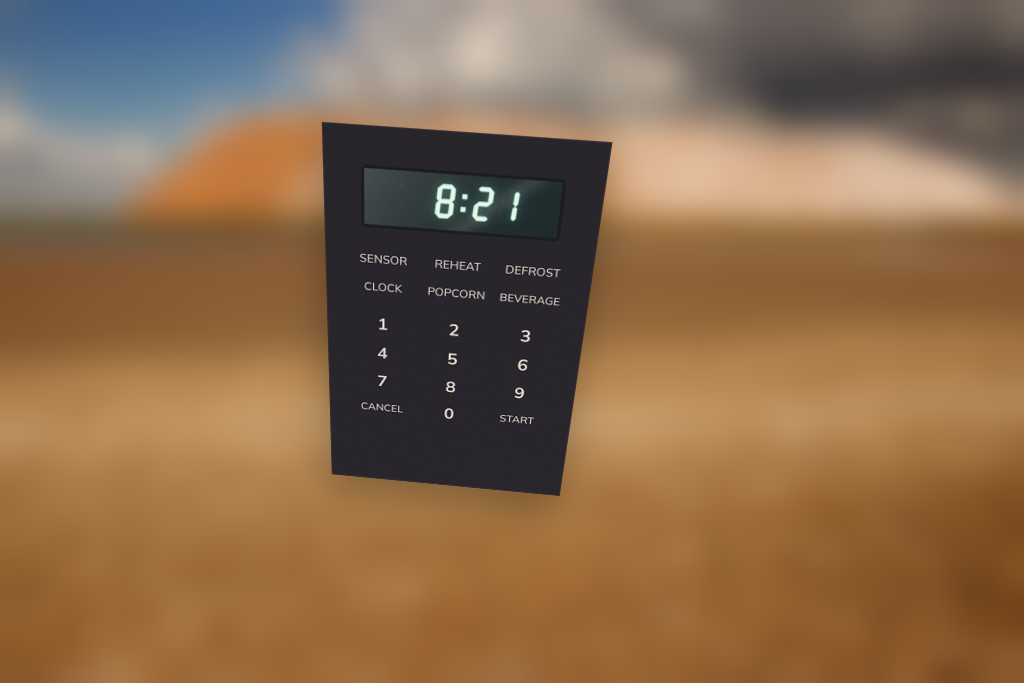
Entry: 8 h 21 min
